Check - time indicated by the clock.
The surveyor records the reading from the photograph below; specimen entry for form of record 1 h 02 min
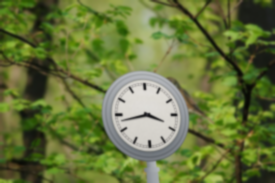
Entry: 3 h 43 min
